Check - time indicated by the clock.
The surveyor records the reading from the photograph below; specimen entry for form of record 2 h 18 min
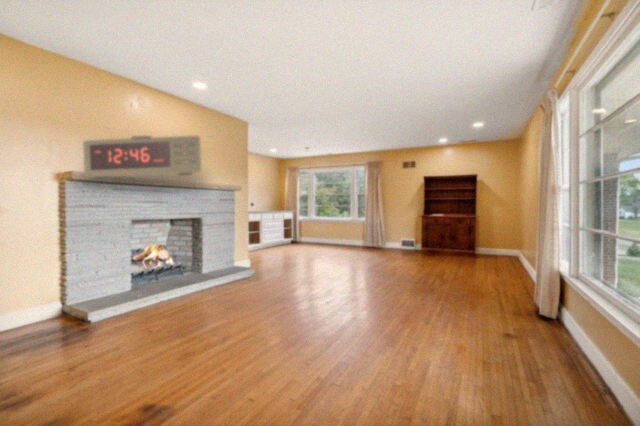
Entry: 12 h 46 min
